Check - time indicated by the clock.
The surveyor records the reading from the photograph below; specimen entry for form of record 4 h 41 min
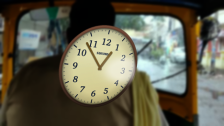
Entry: 12 h 53 min
